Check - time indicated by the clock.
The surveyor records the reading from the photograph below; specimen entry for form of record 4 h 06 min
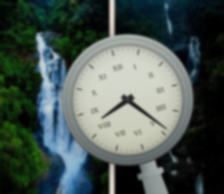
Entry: 8 h 24 min
